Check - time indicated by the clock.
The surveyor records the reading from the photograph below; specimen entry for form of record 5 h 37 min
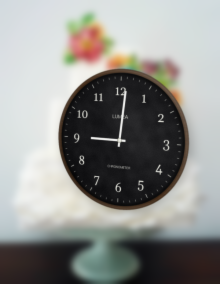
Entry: 9 h 01 min
